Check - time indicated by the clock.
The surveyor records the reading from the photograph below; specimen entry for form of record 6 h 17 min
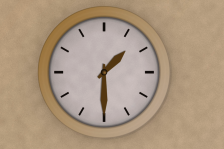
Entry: 1 h 30 min
